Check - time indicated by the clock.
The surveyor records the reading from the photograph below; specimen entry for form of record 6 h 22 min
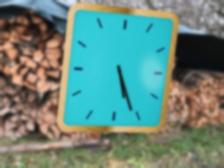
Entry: 5 h 26 min
